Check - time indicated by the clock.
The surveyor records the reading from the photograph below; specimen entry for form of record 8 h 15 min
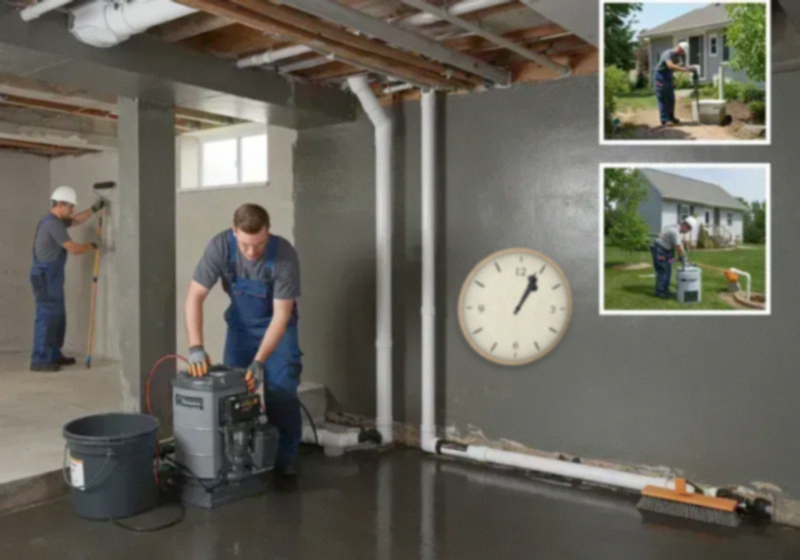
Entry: 1 h 04 min
